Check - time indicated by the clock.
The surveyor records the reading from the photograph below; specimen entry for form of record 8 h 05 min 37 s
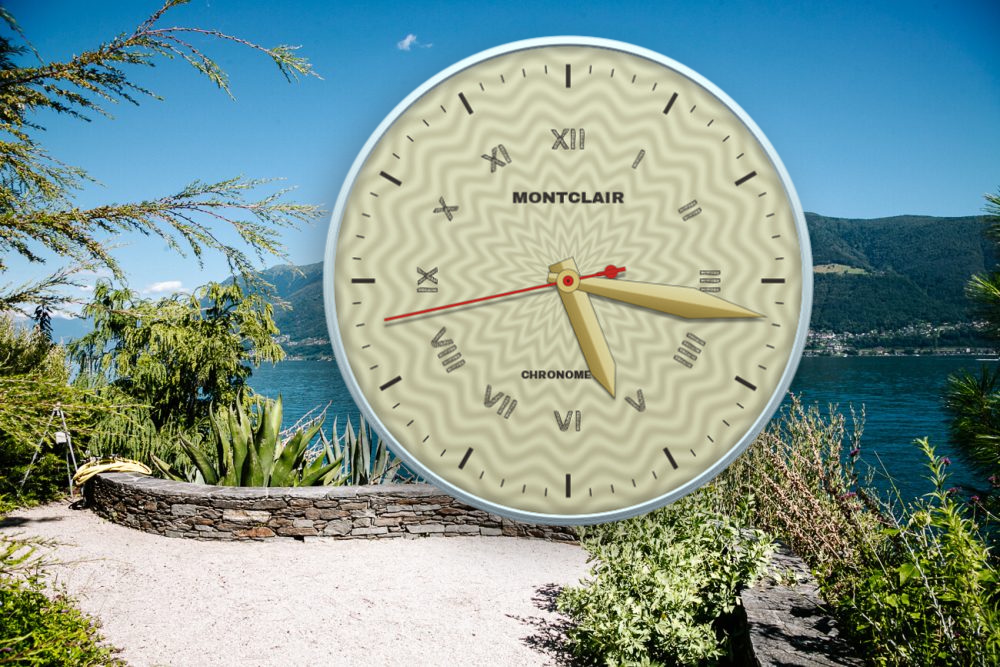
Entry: 5 h 16 min 43 s
